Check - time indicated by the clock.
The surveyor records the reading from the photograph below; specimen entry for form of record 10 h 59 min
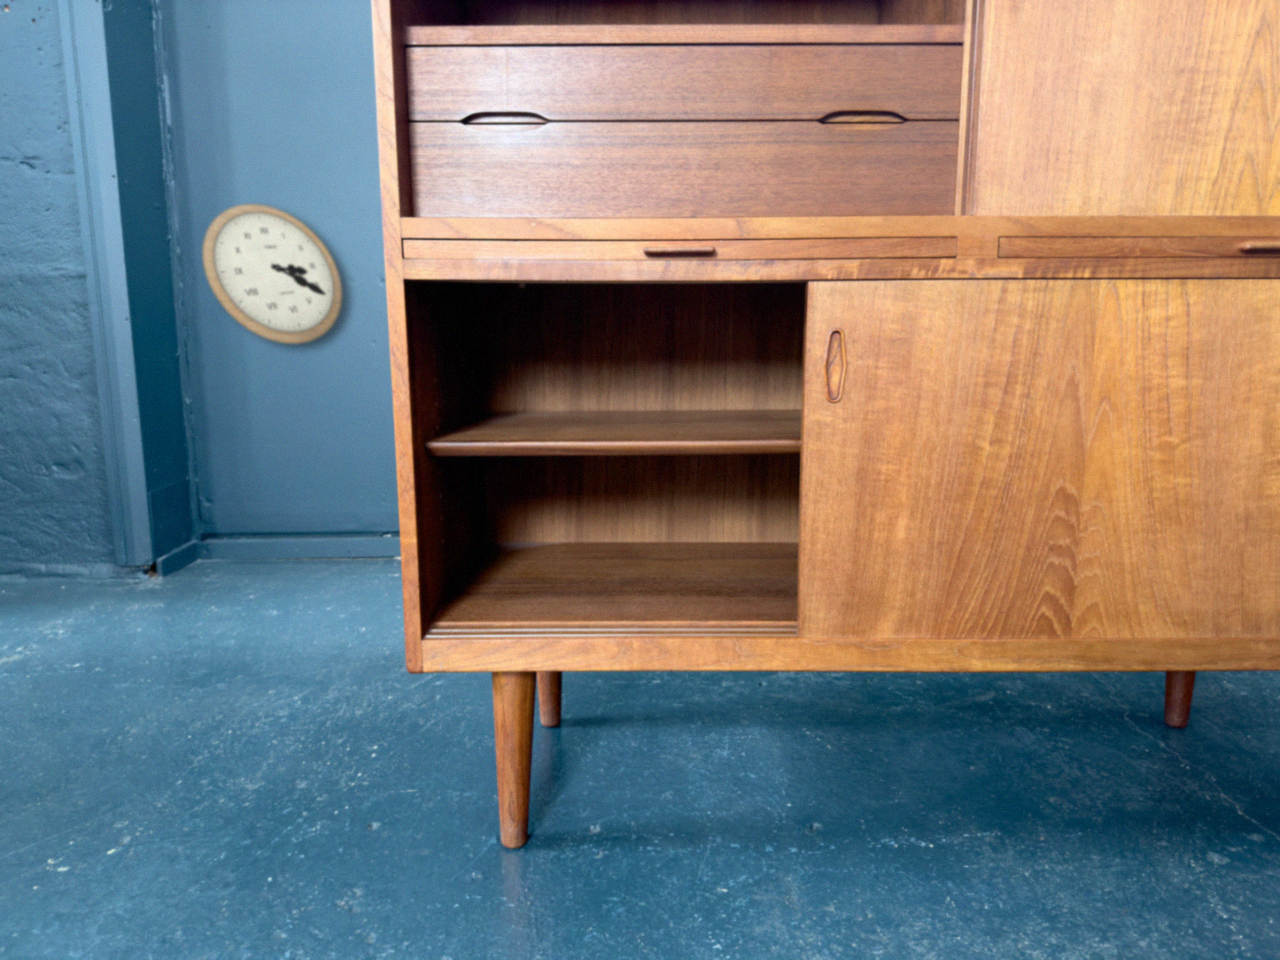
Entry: 3 h 21 min
